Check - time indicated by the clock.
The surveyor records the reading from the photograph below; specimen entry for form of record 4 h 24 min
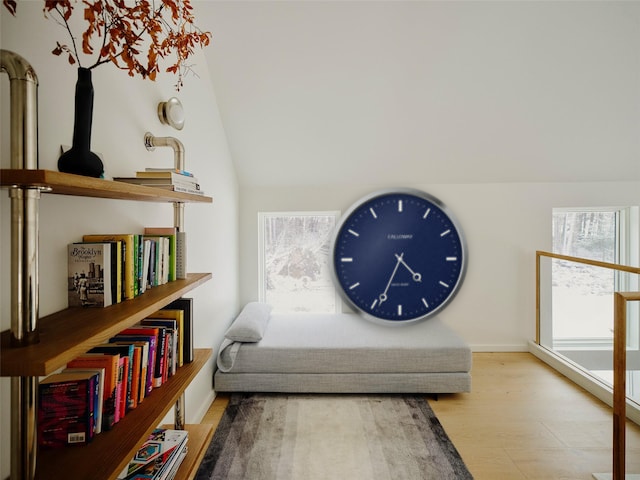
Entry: 4 h 34 min
